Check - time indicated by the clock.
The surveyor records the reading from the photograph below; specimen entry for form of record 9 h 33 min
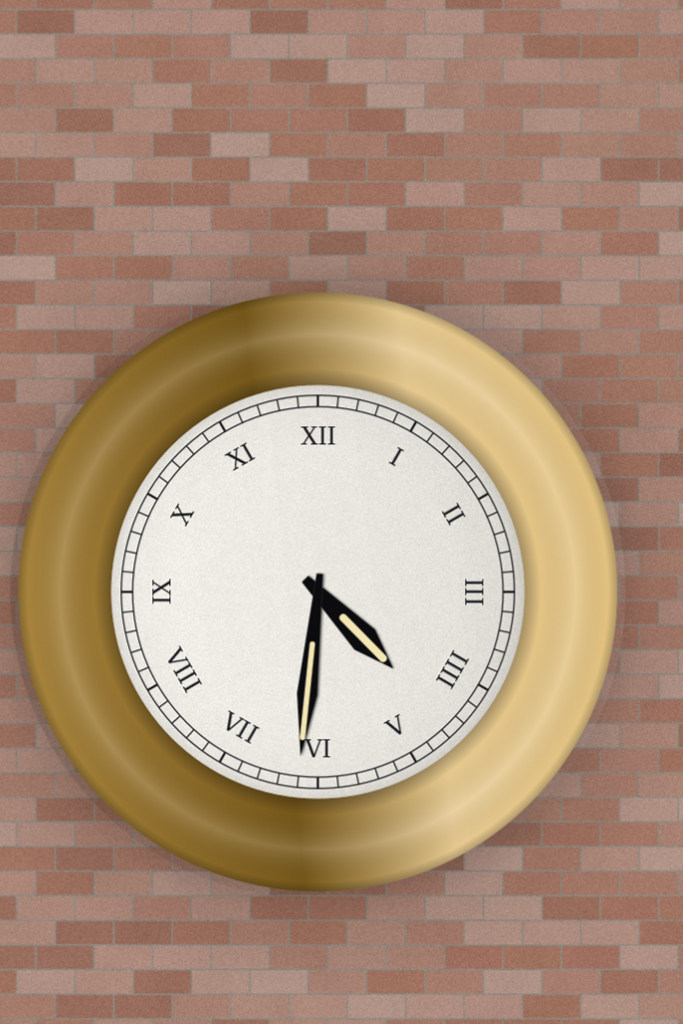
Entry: 4 h 31 min
